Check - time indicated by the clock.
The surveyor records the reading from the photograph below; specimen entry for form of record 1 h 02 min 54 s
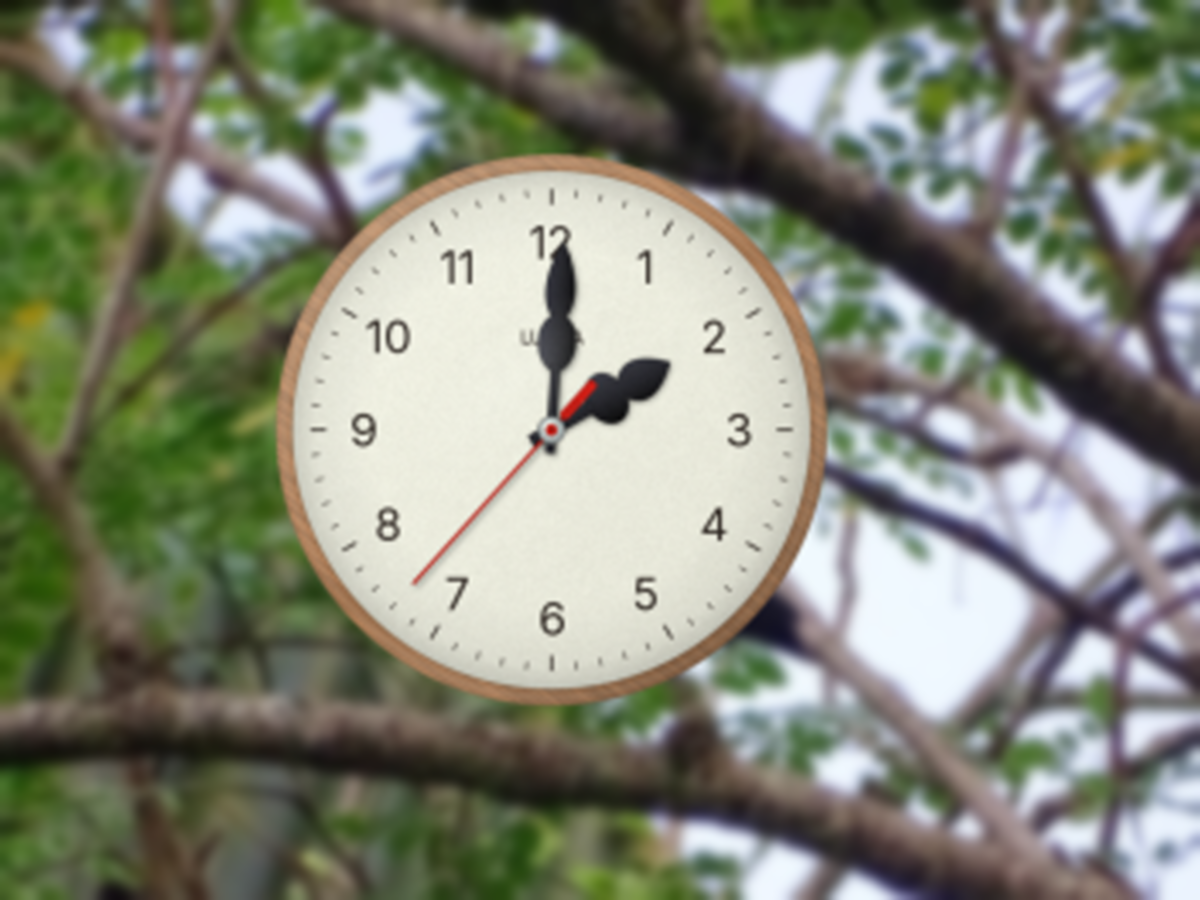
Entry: 2 h 00 min 37 s
